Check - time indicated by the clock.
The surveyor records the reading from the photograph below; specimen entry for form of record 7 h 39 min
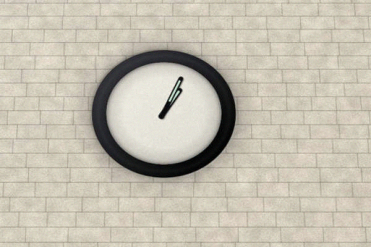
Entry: 1 h 04 min
